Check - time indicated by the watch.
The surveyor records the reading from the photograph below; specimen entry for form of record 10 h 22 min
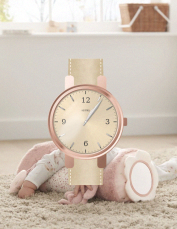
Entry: 1 h 06 min
